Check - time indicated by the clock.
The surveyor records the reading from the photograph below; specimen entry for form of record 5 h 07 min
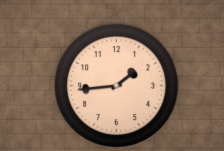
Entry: 1 h 44 min
